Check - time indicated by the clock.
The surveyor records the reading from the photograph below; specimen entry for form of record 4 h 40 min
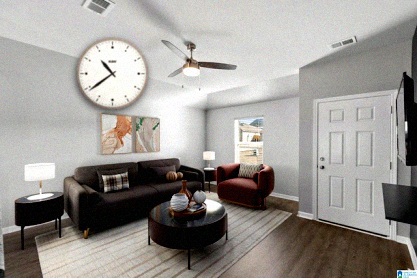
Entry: 10 h 39 min
